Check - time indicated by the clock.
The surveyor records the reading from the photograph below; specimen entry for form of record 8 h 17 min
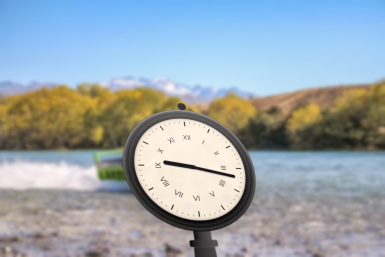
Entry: 9 h 17 min
